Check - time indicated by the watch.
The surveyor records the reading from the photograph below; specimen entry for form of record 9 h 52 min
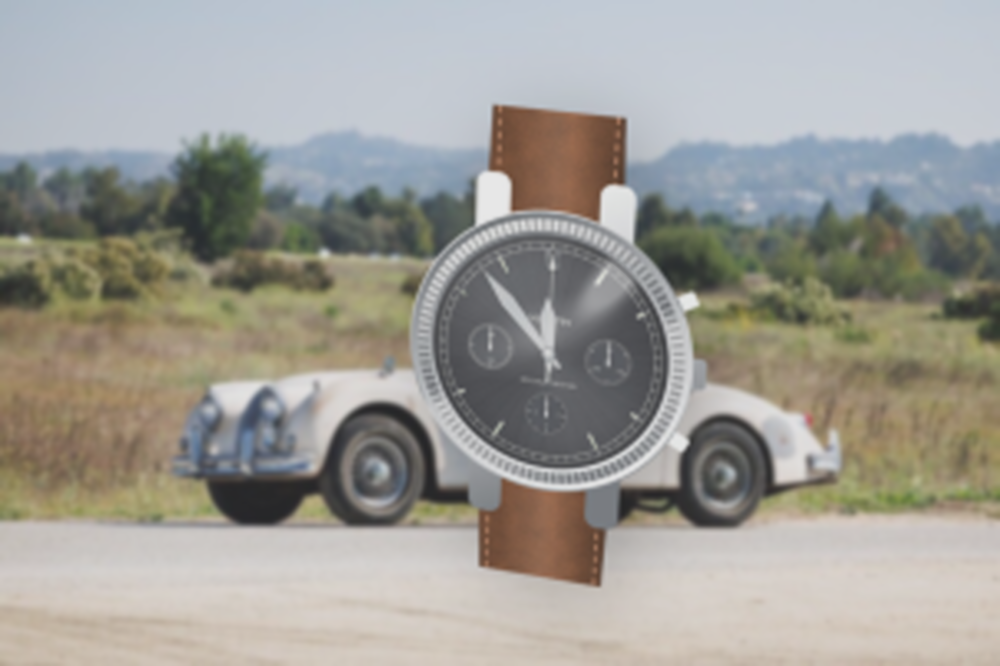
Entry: 11 h 53 min
